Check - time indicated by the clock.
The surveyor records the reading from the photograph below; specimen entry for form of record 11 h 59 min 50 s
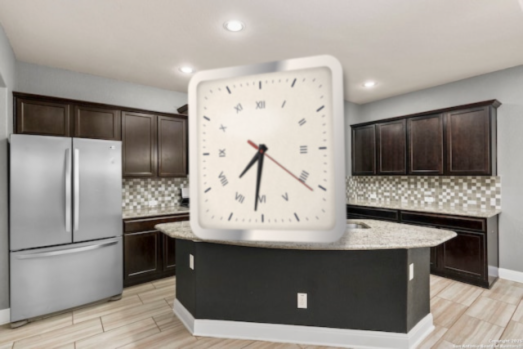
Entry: 7 h 31 min 21 s
